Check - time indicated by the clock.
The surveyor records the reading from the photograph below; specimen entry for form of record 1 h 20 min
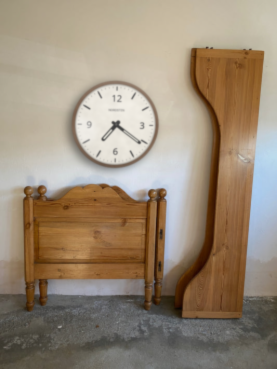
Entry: 7 h 21 min
